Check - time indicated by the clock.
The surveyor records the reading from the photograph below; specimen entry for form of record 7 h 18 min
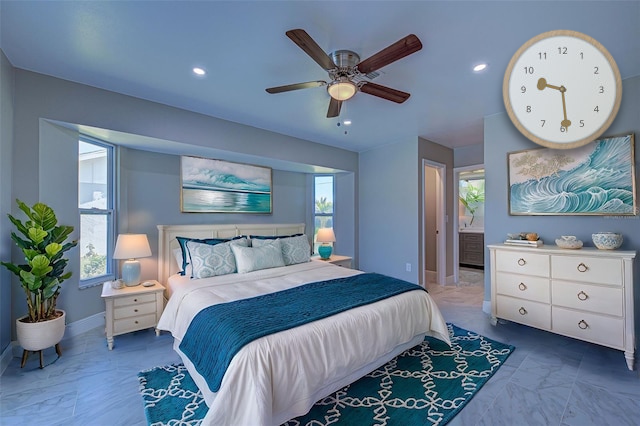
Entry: 9 h 29 min
